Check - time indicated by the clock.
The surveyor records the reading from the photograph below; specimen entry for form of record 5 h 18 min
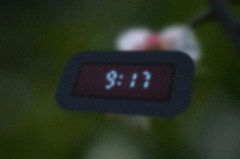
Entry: 9 h 17 min
